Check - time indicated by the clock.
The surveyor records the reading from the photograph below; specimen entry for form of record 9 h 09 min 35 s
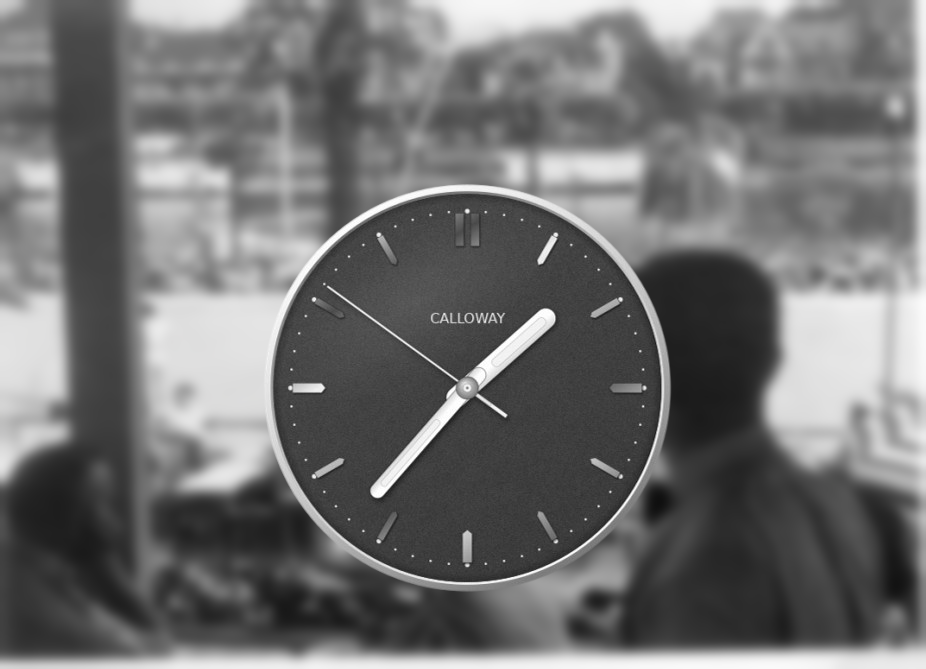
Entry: 1 h 36 min 51 s
